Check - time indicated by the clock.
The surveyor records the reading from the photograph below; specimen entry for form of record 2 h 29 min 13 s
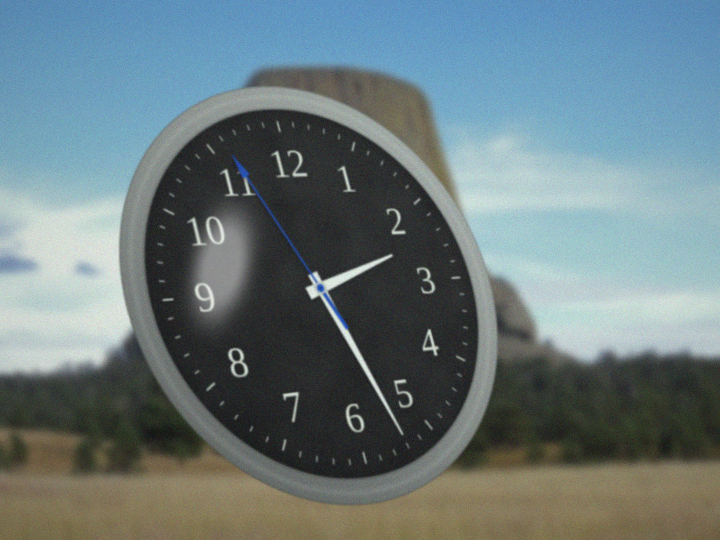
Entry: 2 h 26 min 56 s
